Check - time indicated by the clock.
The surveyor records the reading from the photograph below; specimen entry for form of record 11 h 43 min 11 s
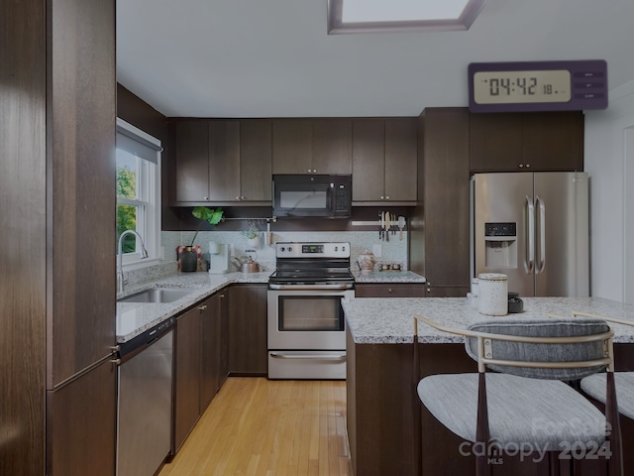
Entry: 4 h 42 min 18 s
